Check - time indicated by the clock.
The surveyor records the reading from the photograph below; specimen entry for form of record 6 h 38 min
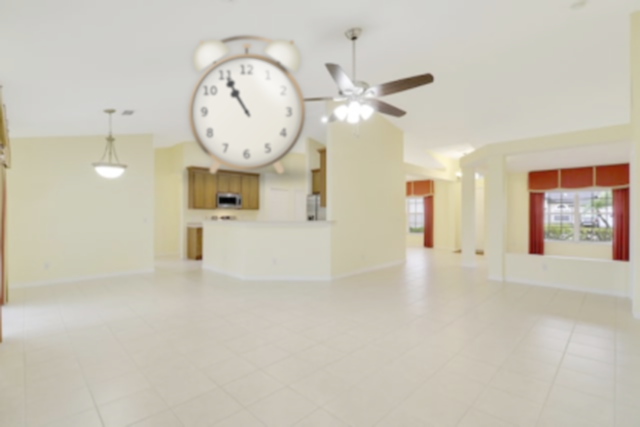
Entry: 10 h 55 min
